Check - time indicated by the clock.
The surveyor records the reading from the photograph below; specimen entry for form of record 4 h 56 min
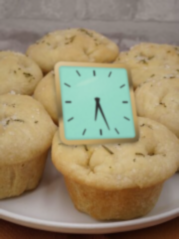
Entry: 6 h 27 min
